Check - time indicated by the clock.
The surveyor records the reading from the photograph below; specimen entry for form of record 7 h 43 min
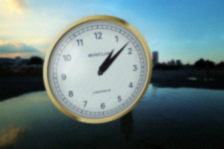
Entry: 1 h 08 min
